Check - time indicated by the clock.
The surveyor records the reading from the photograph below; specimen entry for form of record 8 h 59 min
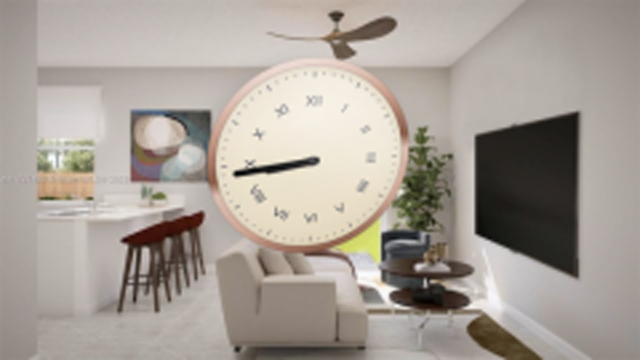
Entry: 8 h 44 min
